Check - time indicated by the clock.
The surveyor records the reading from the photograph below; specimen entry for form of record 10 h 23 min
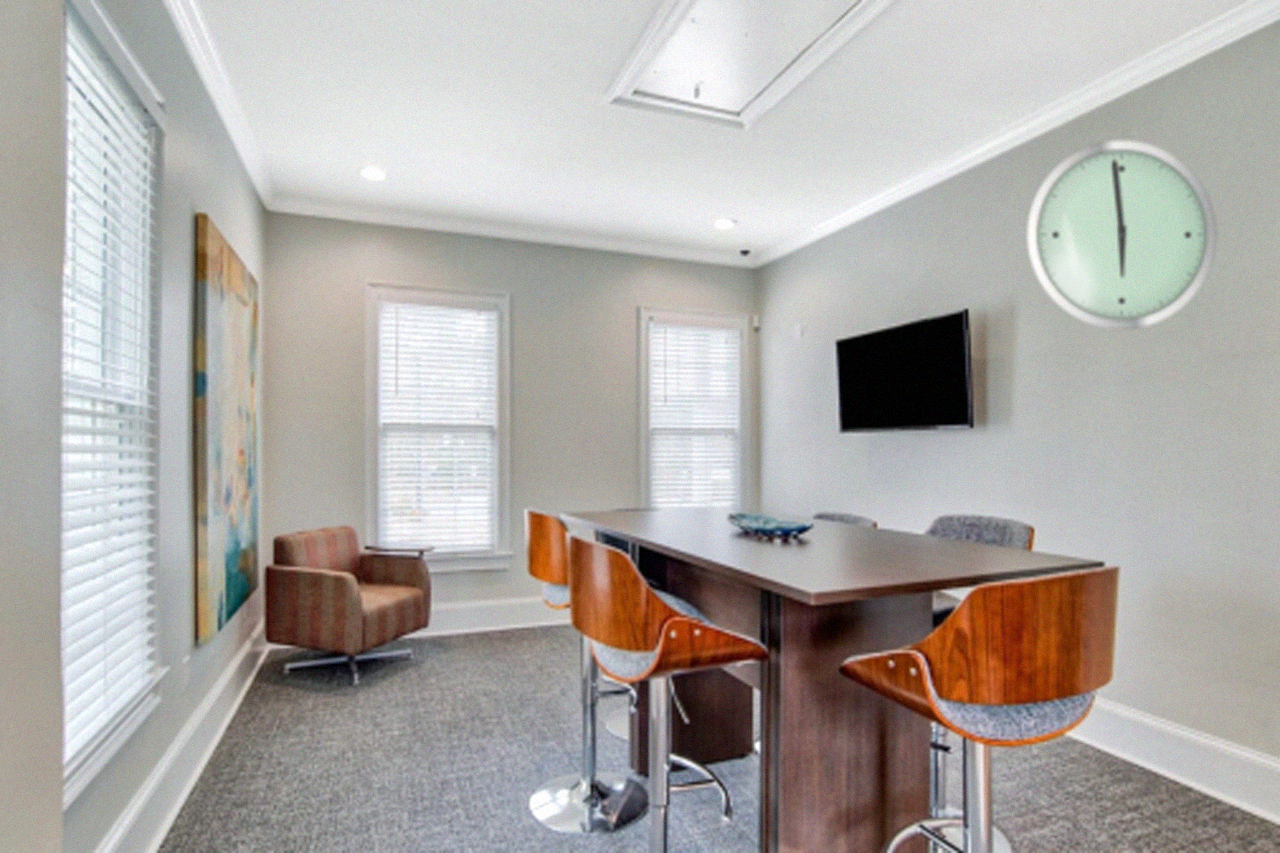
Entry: 5 h 59 min
